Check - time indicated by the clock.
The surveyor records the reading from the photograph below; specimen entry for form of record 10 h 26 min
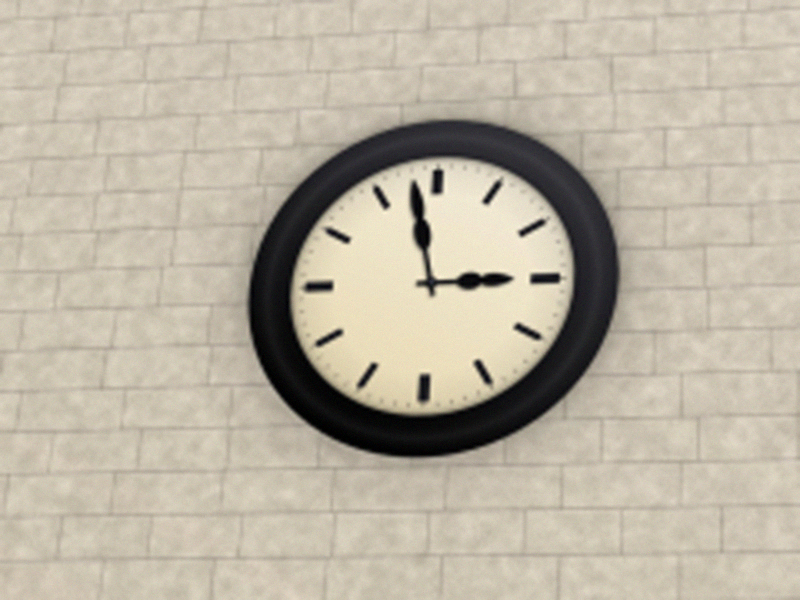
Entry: 2 h 58 min
